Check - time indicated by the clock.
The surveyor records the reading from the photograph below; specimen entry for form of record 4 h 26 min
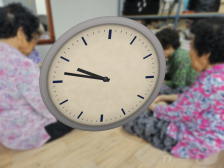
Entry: 9 h 47 min
